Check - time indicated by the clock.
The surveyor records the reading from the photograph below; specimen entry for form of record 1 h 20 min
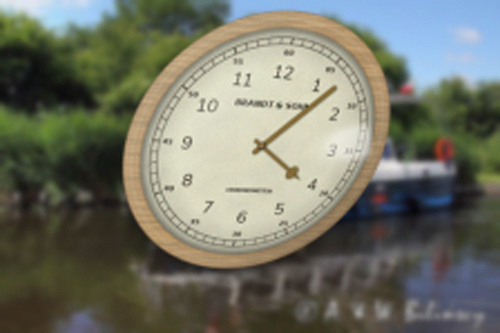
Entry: 4 h 07 min
